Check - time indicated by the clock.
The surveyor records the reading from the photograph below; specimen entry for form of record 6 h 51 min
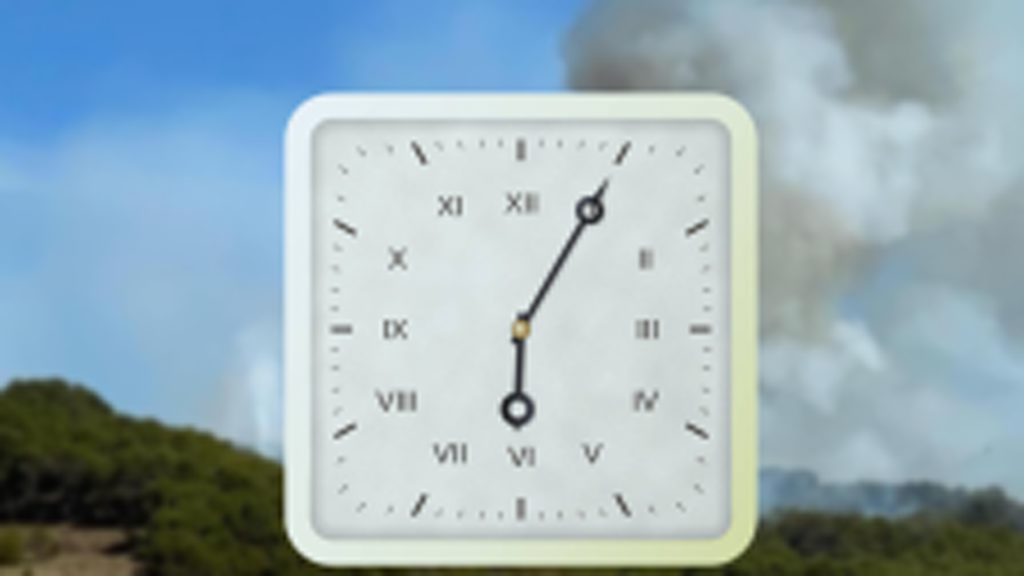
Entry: 6 h 05 min
